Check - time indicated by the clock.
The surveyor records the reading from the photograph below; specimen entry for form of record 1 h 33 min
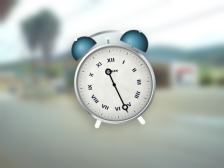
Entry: 11 h 27 min
